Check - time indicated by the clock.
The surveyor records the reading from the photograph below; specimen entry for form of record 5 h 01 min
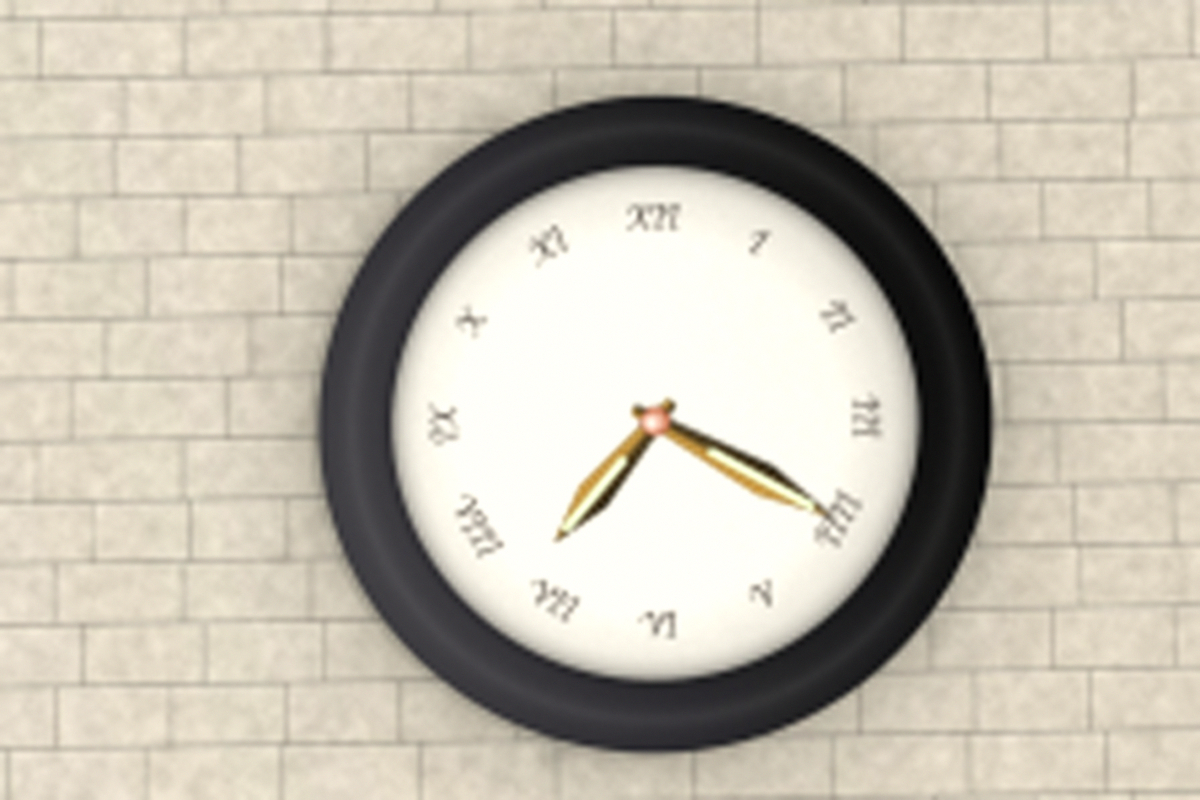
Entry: 7 h 20 min
